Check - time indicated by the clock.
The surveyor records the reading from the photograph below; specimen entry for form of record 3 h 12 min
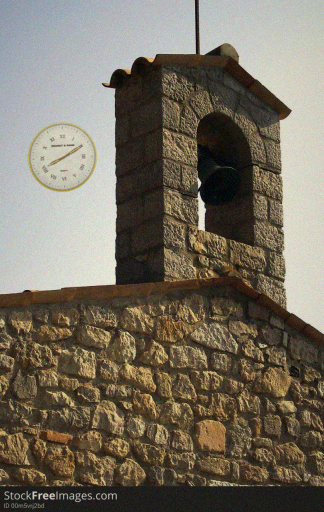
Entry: 8 h 10 min
